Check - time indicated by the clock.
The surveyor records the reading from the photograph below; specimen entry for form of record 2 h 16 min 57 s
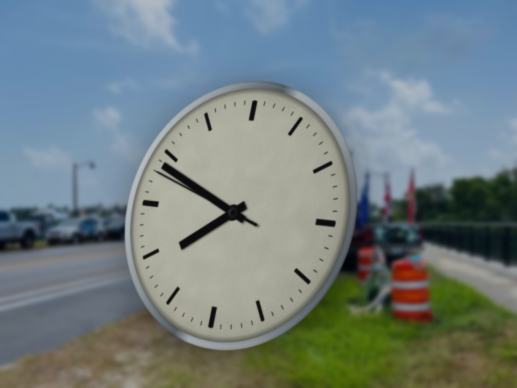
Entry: 7 h 48 min 48 s
